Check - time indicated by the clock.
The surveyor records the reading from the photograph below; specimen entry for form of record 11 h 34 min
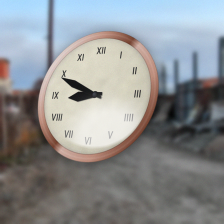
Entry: 8 h 49 min
